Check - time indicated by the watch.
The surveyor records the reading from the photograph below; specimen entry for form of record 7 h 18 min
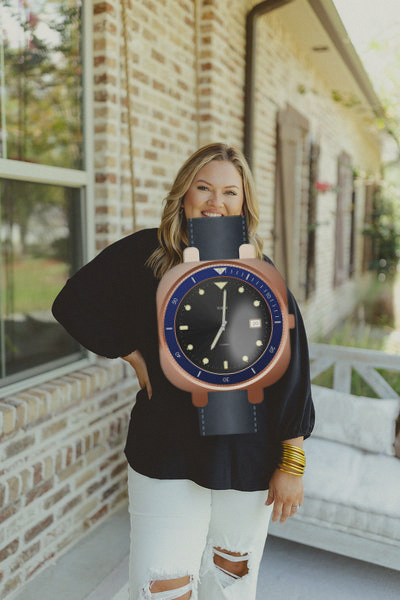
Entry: 7 h 01 min
